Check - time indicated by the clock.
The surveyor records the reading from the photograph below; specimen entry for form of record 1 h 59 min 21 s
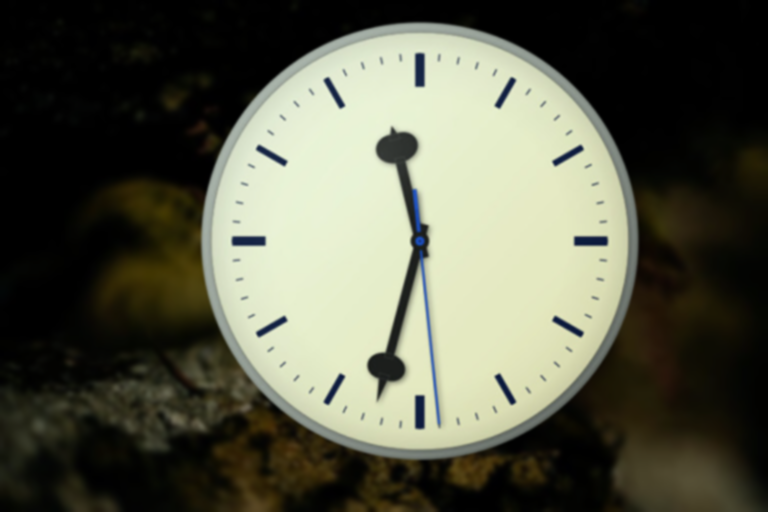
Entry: 11 h 32 min 29 s
